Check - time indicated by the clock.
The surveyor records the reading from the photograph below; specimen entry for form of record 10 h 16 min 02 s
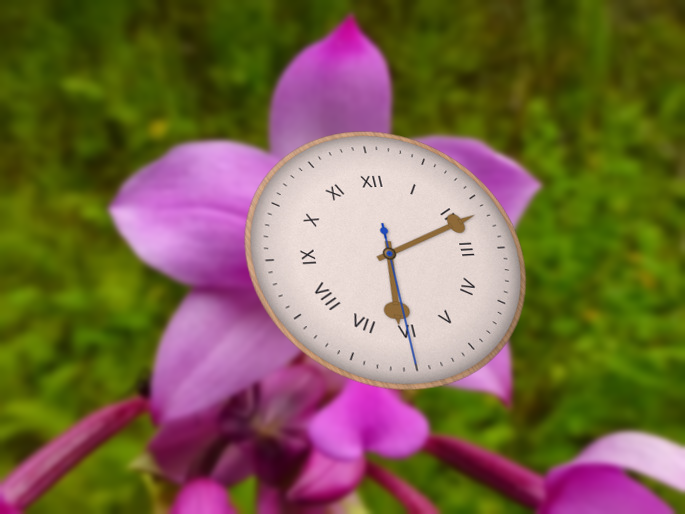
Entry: 6 h 11 min 30 s
